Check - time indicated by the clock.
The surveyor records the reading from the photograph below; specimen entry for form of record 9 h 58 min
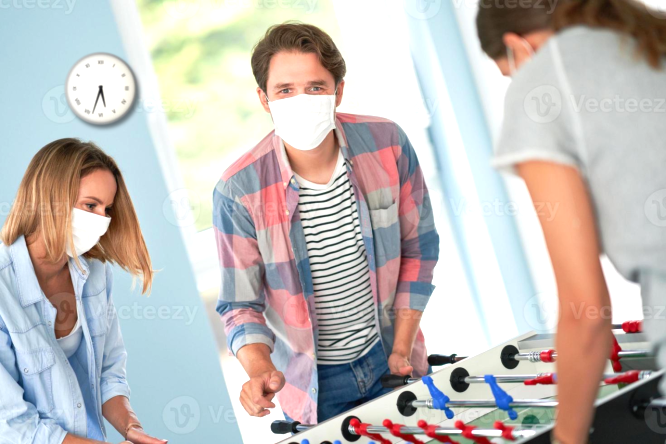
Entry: 5 h 33 min
